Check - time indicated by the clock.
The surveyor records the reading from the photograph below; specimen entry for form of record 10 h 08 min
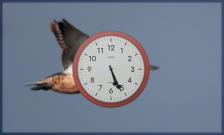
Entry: 5 h 26 min
